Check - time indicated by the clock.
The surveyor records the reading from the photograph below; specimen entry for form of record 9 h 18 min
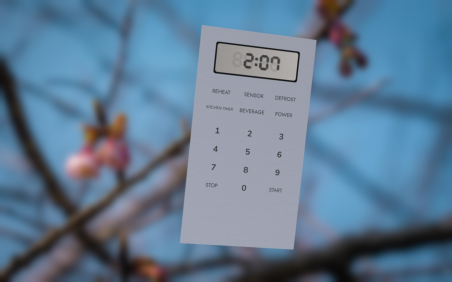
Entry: 2 h 07 min
